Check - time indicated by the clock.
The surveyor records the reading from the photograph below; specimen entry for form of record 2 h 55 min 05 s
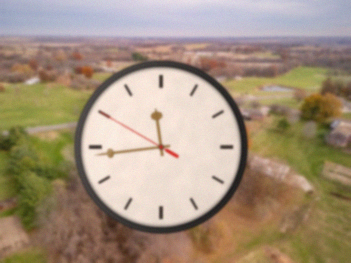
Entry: 11 h 43 min 50 s
